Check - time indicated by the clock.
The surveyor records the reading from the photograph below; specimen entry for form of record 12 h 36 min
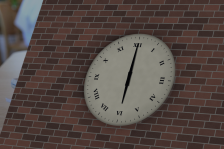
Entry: 6 h 00 min
